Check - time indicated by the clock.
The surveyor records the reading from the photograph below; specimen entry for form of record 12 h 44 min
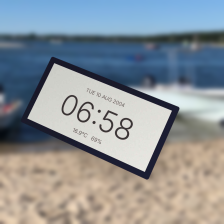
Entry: 6 h 58 min
